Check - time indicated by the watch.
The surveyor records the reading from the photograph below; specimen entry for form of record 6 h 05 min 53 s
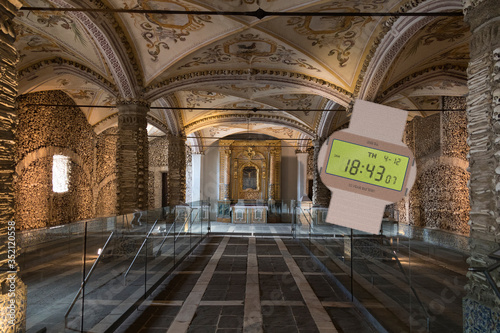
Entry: 18 h 43 min 07 s
